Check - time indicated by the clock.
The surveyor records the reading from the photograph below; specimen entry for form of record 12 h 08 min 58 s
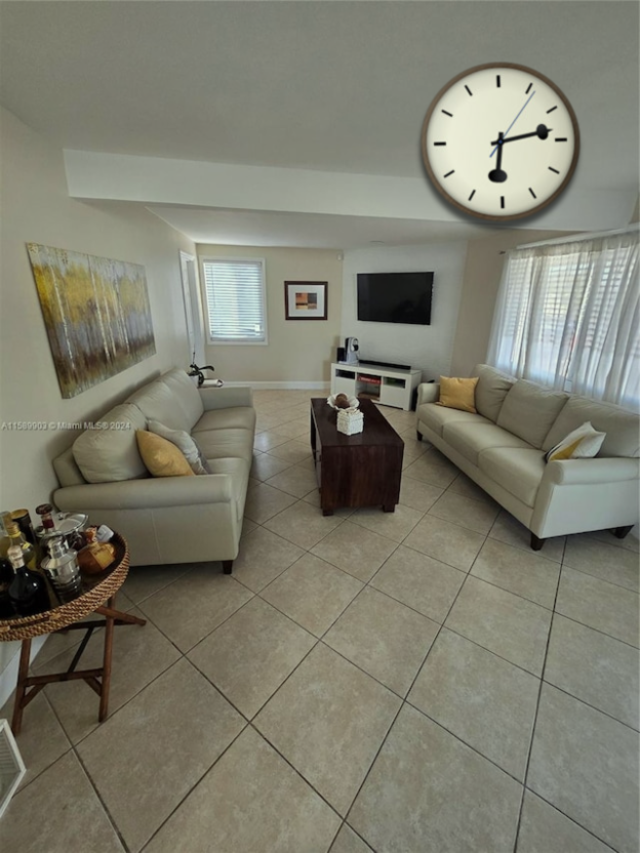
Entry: 6 h 13 min 06 s
